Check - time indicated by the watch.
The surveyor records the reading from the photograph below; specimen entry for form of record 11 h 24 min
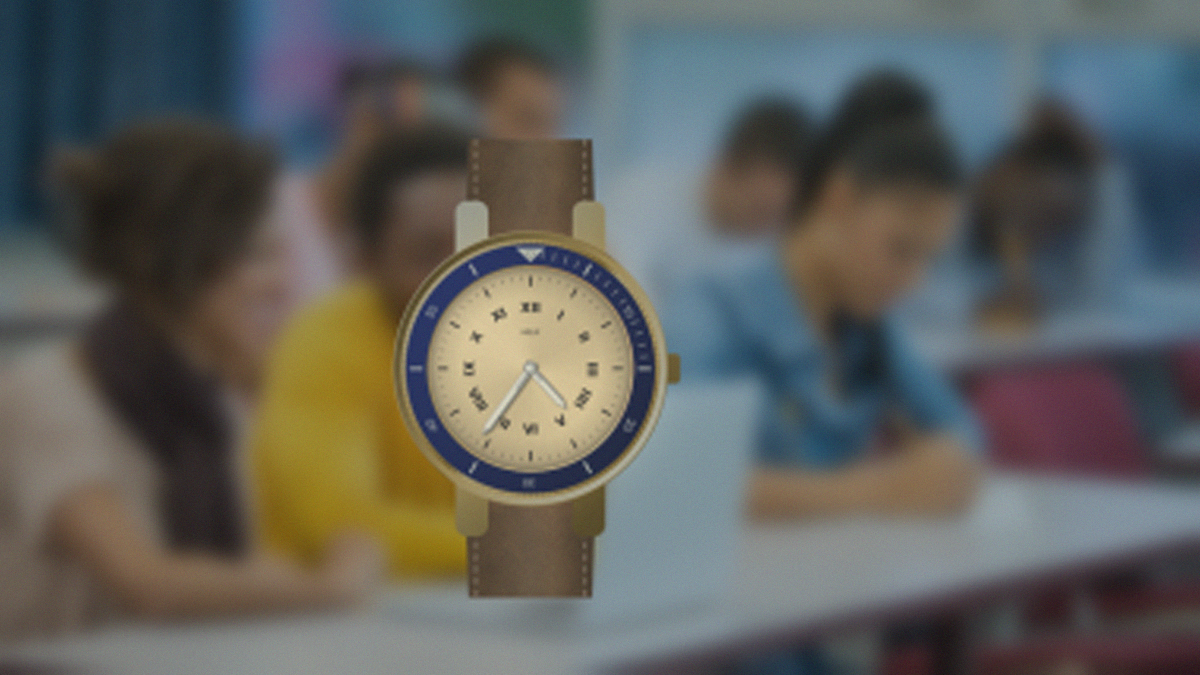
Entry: 4 h 36 min
